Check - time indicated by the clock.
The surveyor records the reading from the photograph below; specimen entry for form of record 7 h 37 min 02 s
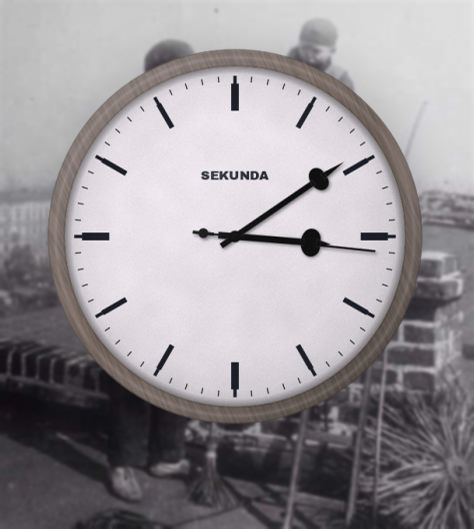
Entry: 3 h 09 min 16 s
